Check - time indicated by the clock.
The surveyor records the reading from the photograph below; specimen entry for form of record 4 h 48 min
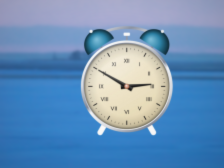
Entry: 2 h 50 min
